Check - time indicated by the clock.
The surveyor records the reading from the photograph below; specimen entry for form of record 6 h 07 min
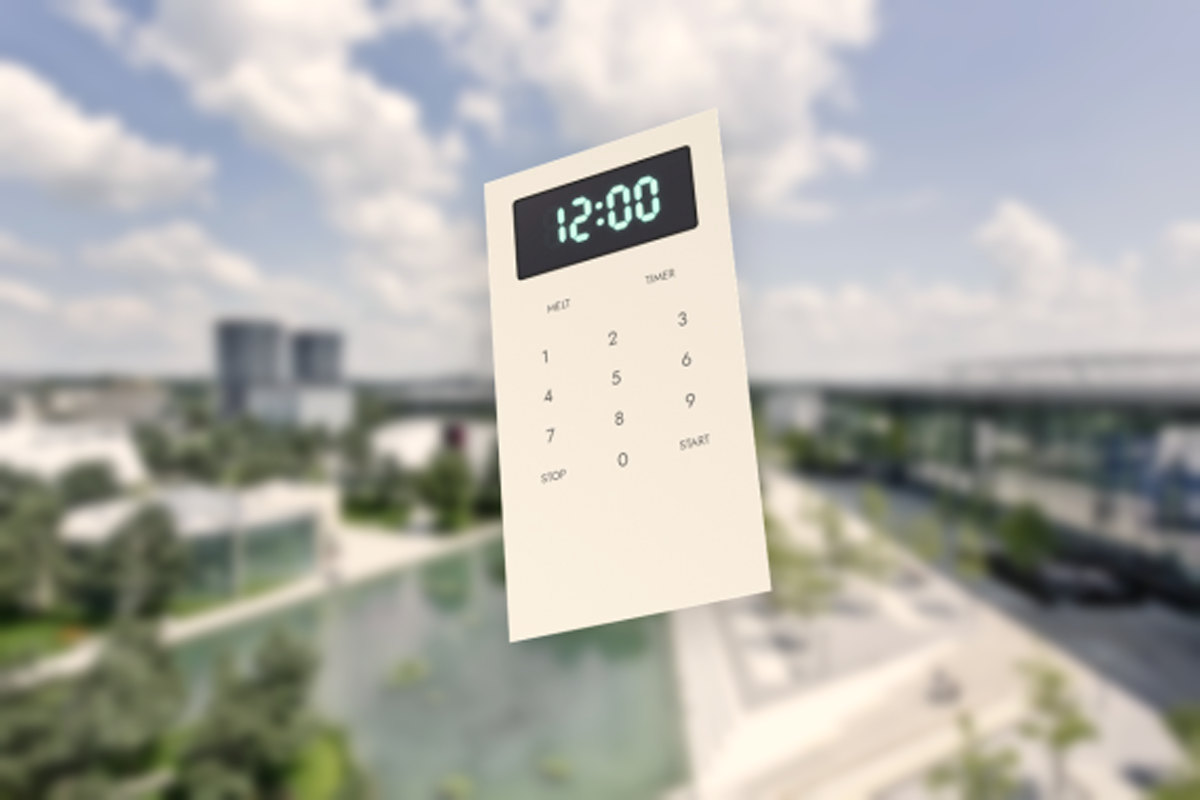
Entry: 12 h 00 min
